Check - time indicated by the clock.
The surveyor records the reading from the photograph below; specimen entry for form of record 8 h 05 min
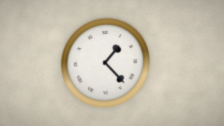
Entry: 1 h 23 min
